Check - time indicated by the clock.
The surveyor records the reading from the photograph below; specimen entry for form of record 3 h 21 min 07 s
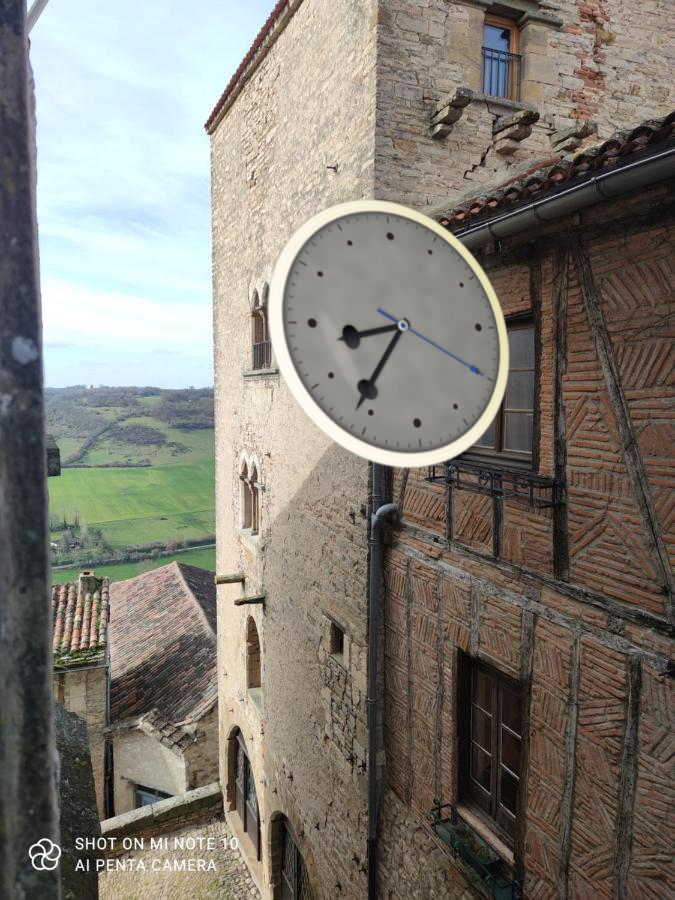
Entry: 8 h 36 min 20 s
